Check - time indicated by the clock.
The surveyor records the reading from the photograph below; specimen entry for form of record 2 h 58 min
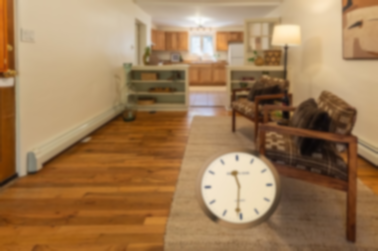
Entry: 11 h 31 min
